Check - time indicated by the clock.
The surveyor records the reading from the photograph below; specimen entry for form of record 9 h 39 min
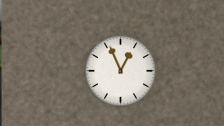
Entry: 12 h 56 min
